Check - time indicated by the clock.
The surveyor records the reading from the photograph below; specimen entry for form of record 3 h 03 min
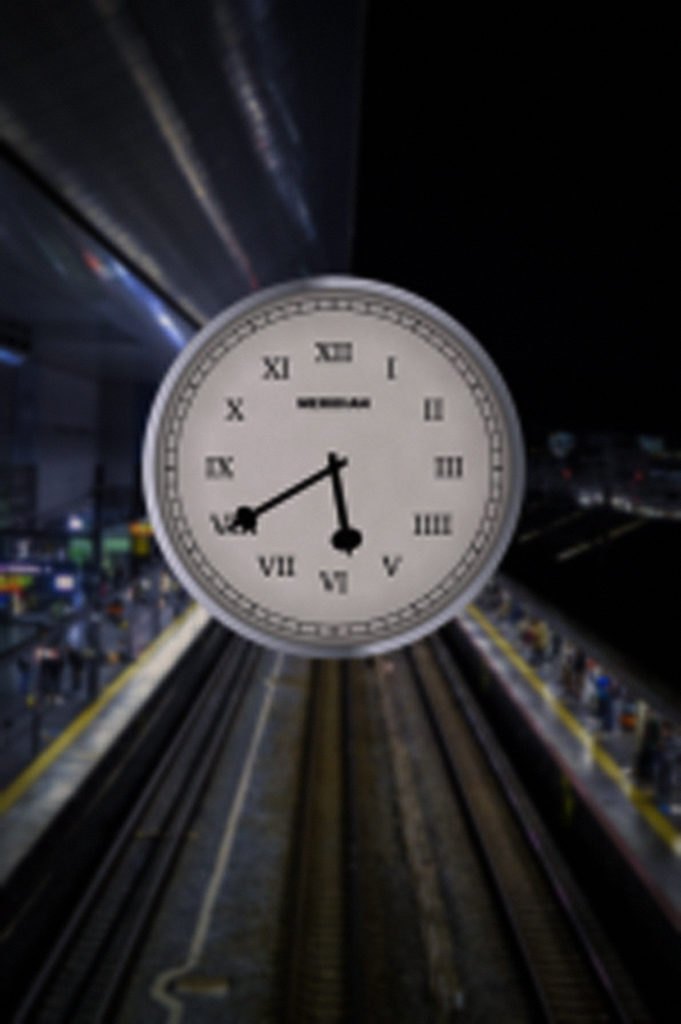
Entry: 5 h 40 min
